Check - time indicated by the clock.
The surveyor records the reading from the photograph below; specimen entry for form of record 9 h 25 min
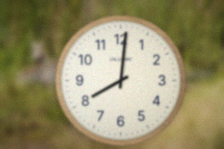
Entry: 8 h 01 min
